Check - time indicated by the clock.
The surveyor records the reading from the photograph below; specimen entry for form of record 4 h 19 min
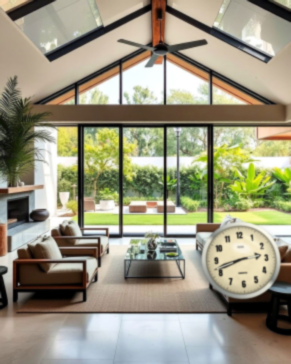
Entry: 2 h 42 min
